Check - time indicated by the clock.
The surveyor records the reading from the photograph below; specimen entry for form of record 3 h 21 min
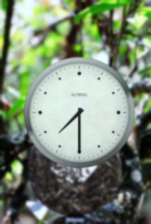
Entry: 7 h 30 min
